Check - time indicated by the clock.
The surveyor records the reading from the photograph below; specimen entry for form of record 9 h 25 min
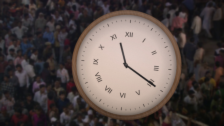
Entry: 11 h 20 min
